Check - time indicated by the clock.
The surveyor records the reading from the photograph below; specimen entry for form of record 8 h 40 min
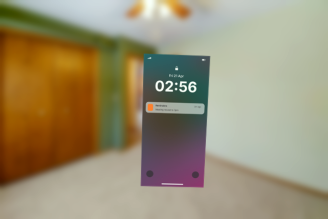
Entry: 2 h 56 min
